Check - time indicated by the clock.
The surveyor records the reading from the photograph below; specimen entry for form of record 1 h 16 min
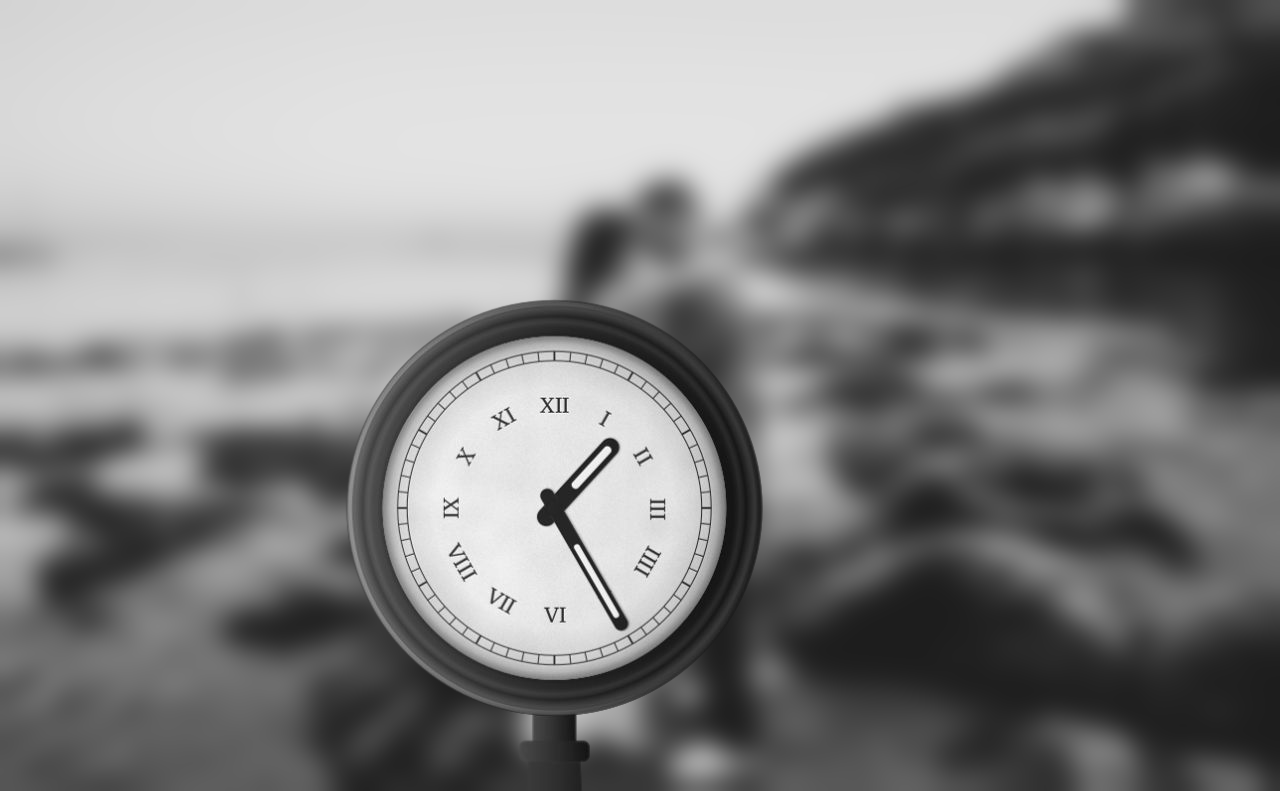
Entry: 1 h 25 min
